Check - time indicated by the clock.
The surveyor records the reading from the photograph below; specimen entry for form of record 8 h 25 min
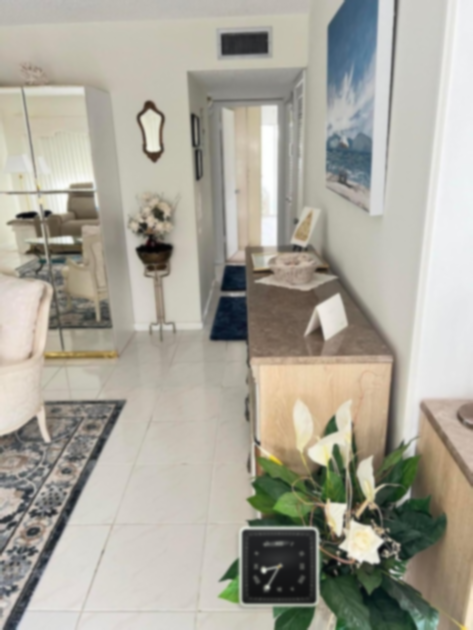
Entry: 8 h 35 min
